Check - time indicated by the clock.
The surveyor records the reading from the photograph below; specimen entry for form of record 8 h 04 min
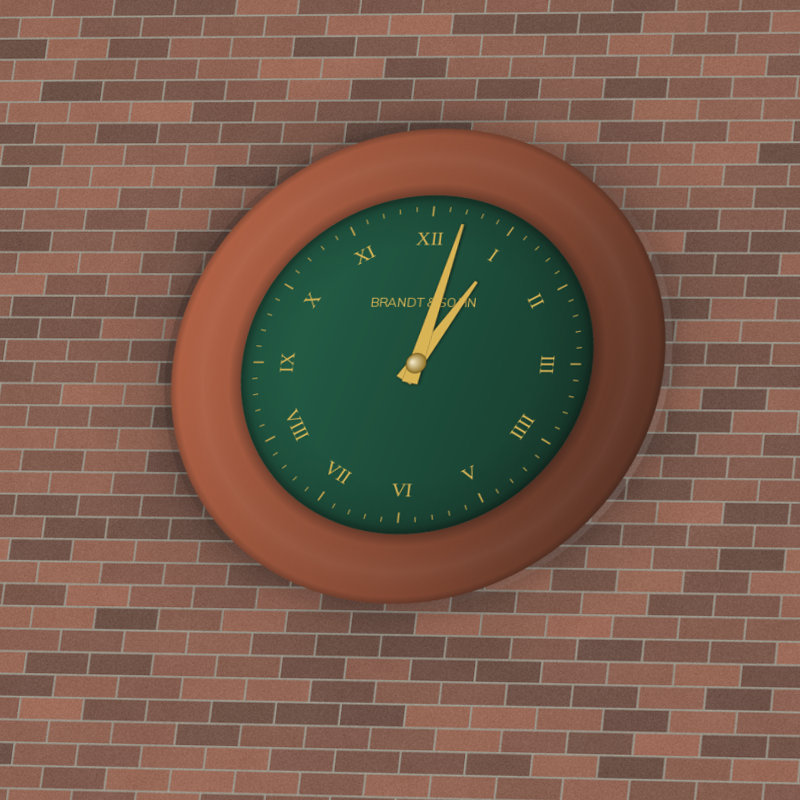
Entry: 1 h 02 min
